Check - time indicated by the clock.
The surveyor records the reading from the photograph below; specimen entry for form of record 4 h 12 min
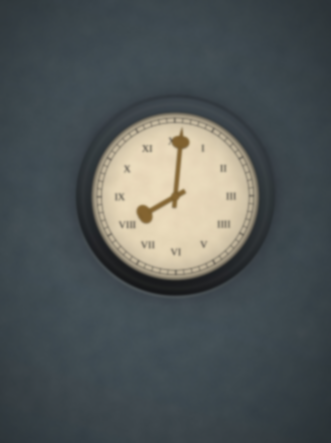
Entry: 8 h 01 min
